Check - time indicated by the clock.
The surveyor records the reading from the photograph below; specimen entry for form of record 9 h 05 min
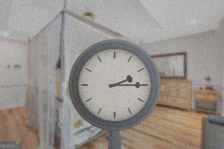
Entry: 2 h 15 min
